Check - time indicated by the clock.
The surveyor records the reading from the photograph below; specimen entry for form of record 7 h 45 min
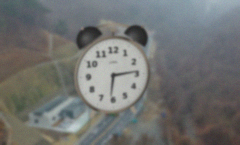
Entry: 6 h 14 min
